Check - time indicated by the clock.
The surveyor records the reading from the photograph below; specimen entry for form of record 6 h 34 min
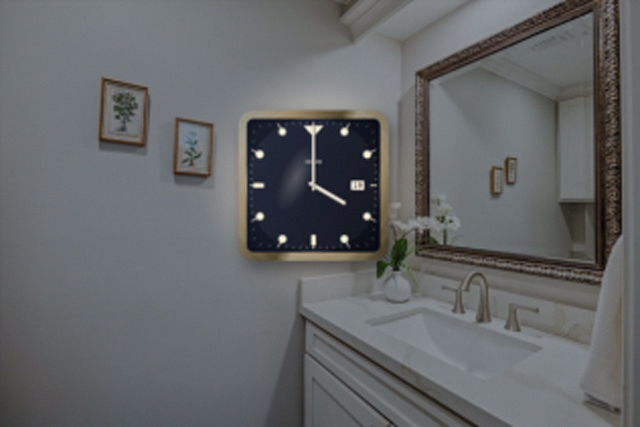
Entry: 4 h 00 min
